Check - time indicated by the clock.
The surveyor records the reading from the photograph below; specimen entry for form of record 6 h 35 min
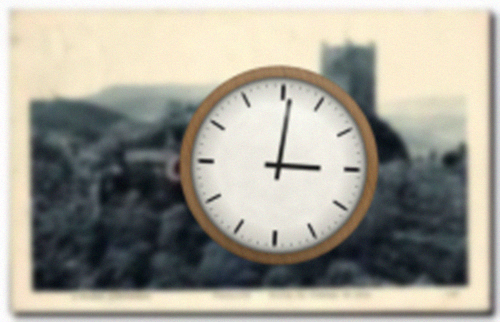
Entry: 3 h 01 min
